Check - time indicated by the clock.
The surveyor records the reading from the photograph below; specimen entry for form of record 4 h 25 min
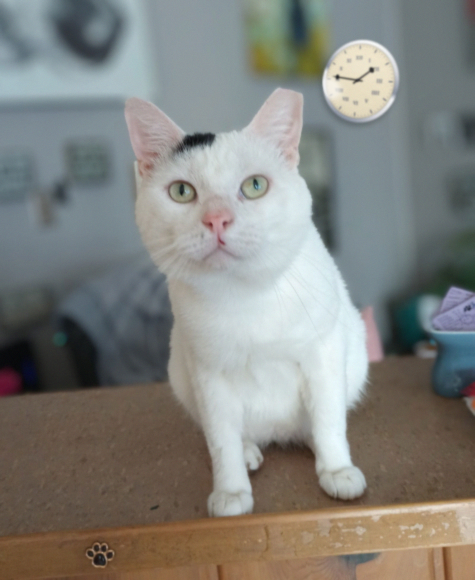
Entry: 1 h 46 min
